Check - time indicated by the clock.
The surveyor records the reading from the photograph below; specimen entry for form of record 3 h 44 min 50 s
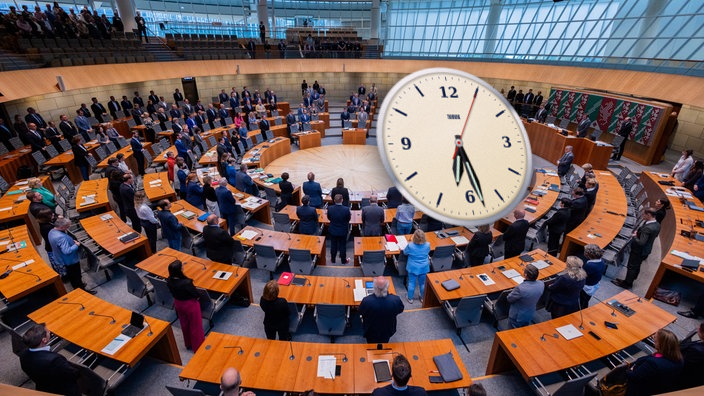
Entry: 6 h 28 min 05 s
